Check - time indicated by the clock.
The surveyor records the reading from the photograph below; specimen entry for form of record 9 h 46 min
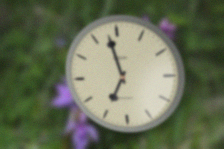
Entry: 6 h 58 min
